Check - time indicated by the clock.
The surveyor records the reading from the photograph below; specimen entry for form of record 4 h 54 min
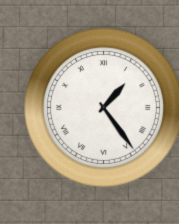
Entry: 1 h 24 min
